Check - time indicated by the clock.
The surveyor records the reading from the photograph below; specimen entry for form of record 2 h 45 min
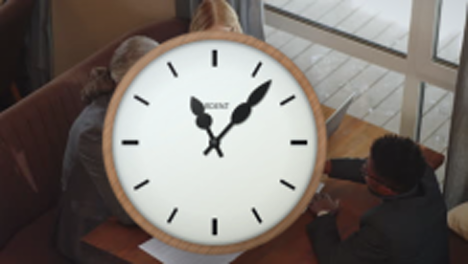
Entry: 11 h 07 min
